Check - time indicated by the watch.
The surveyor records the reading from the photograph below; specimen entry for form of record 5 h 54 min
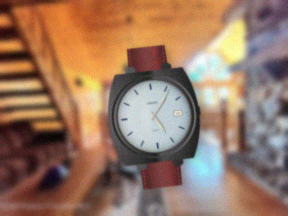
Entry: 5 h 06 min
